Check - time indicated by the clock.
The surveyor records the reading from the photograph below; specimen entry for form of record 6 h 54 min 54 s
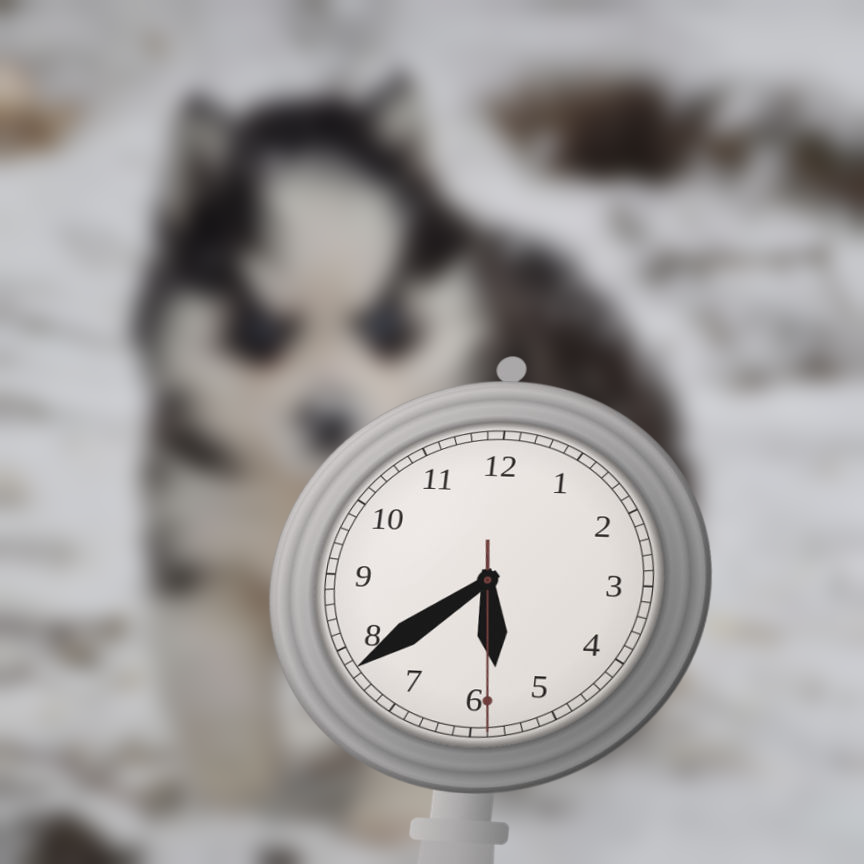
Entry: 5 h 38 min 29 s
